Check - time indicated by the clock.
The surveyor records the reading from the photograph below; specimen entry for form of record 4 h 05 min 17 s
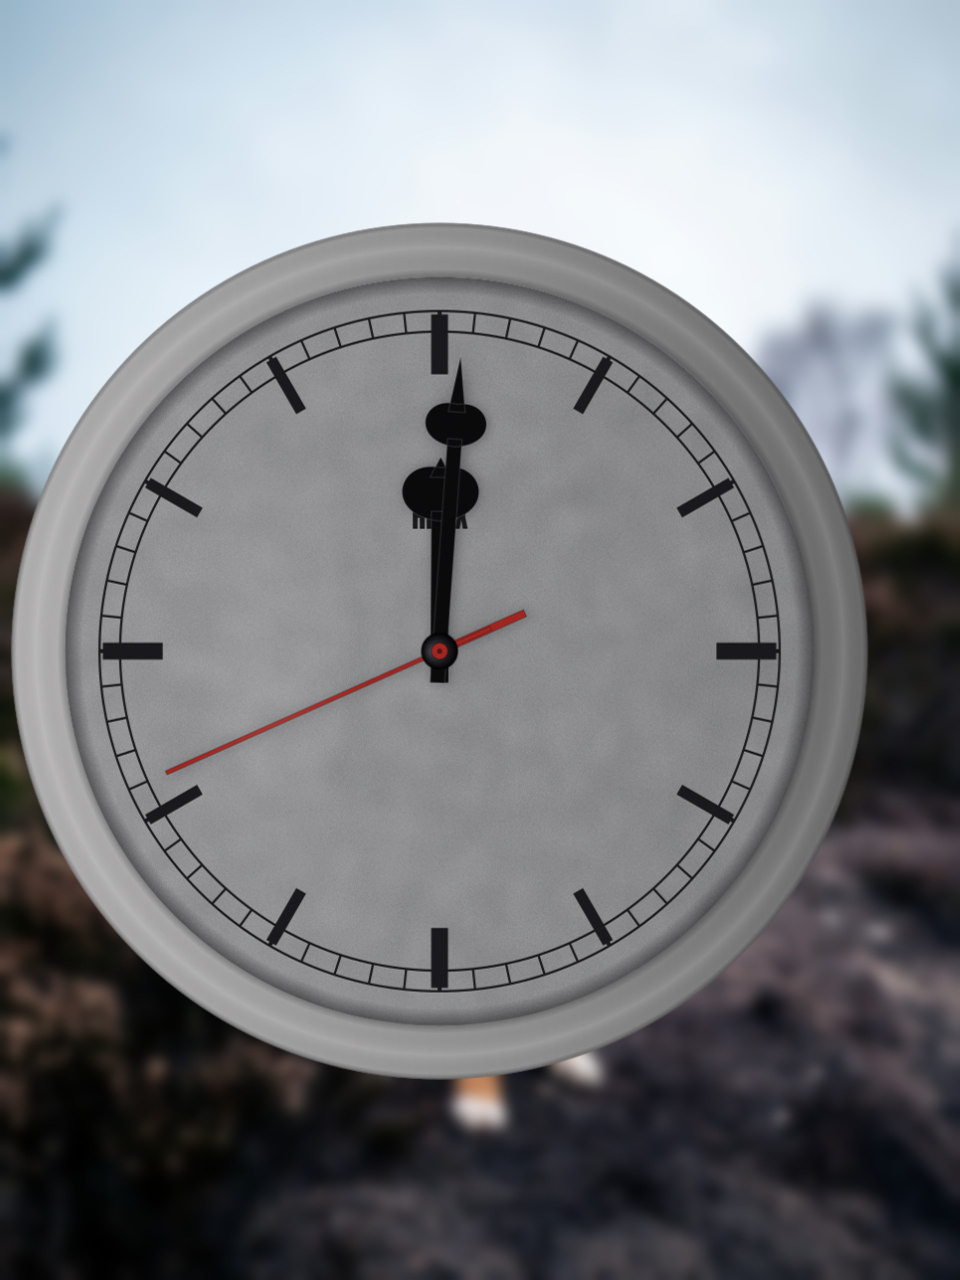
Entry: 12 h 00 min 41 s
